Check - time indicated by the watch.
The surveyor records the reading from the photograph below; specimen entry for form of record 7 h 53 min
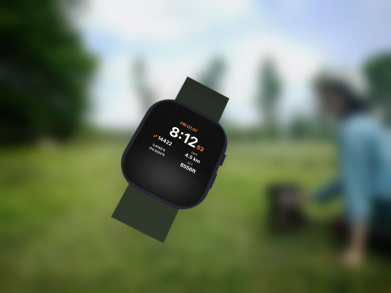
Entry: 8 h 12 min
